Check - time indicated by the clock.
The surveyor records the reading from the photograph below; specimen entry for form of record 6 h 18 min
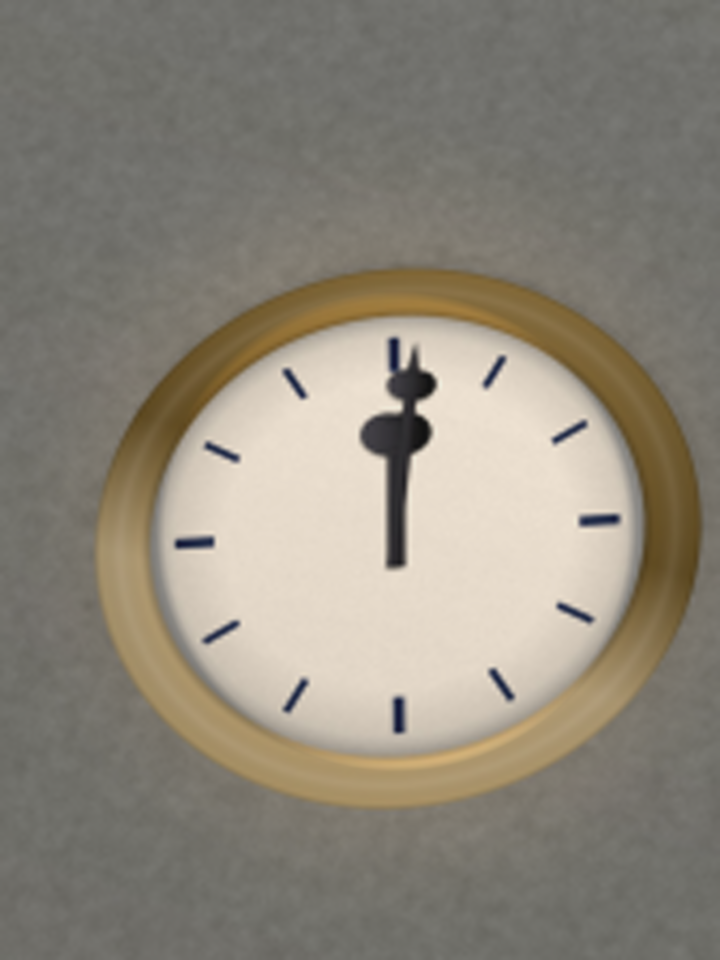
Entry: 12 h 01 min
